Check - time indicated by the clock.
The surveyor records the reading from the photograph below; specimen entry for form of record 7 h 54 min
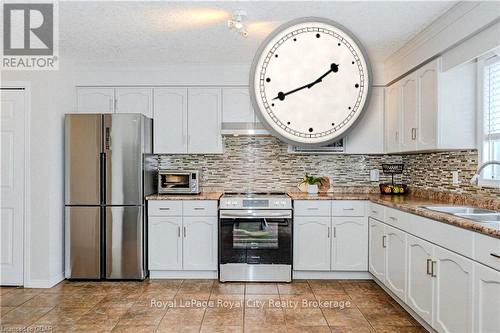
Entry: 1 h 41 min
